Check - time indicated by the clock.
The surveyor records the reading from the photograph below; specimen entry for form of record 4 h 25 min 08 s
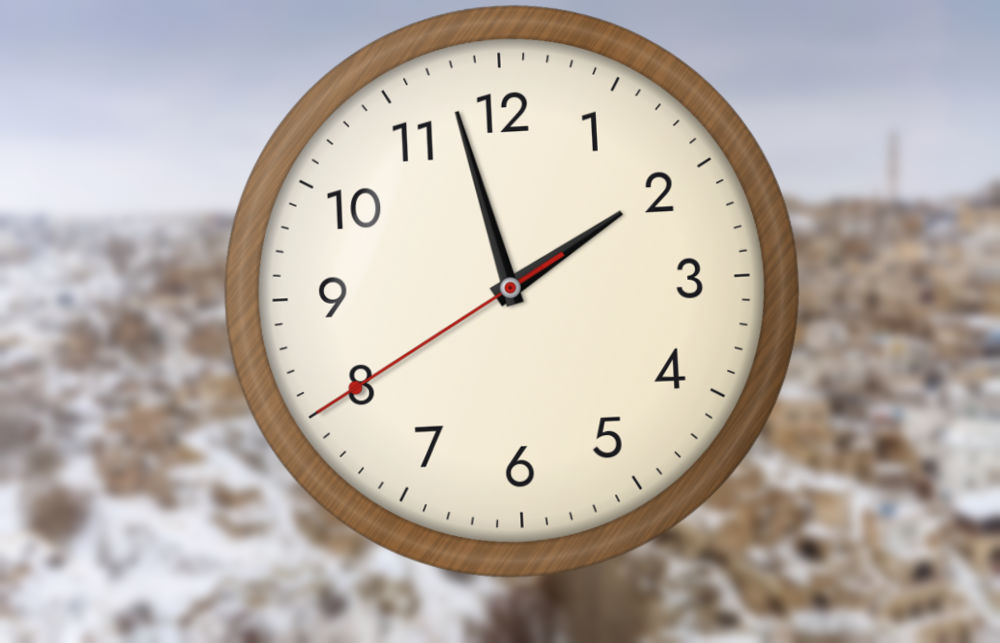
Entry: 1 h 57 min 40 s
